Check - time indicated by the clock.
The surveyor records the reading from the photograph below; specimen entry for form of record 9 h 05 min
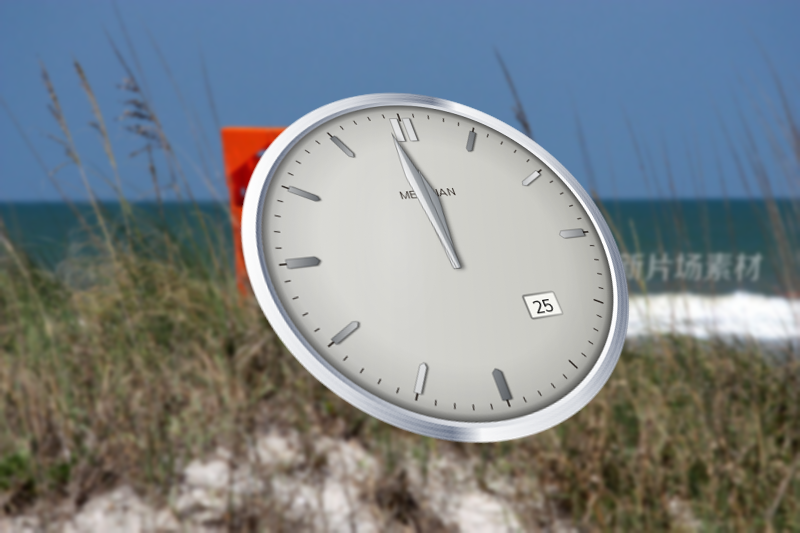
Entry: 11 h 59 min
